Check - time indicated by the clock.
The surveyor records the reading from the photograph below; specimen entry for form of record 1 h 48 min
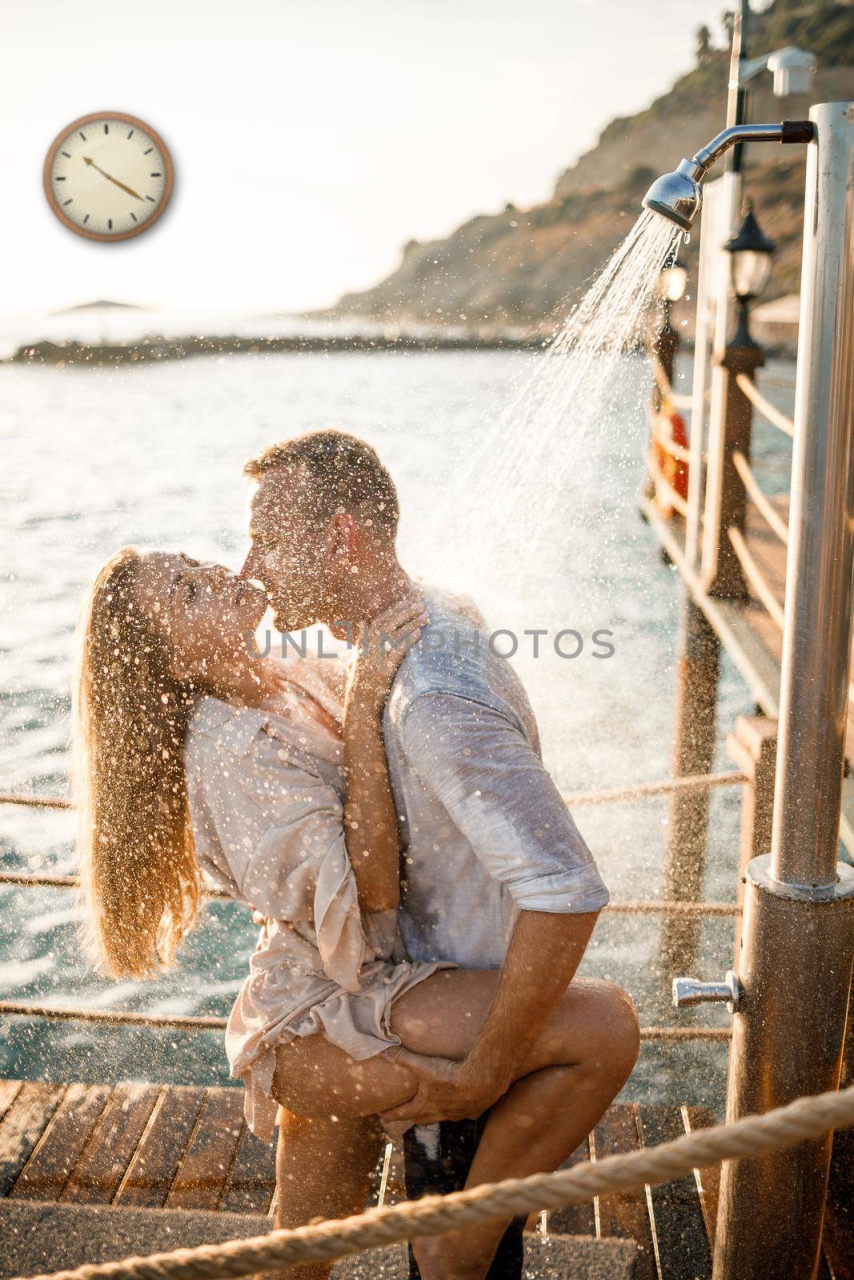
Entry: 10 h 21 min
